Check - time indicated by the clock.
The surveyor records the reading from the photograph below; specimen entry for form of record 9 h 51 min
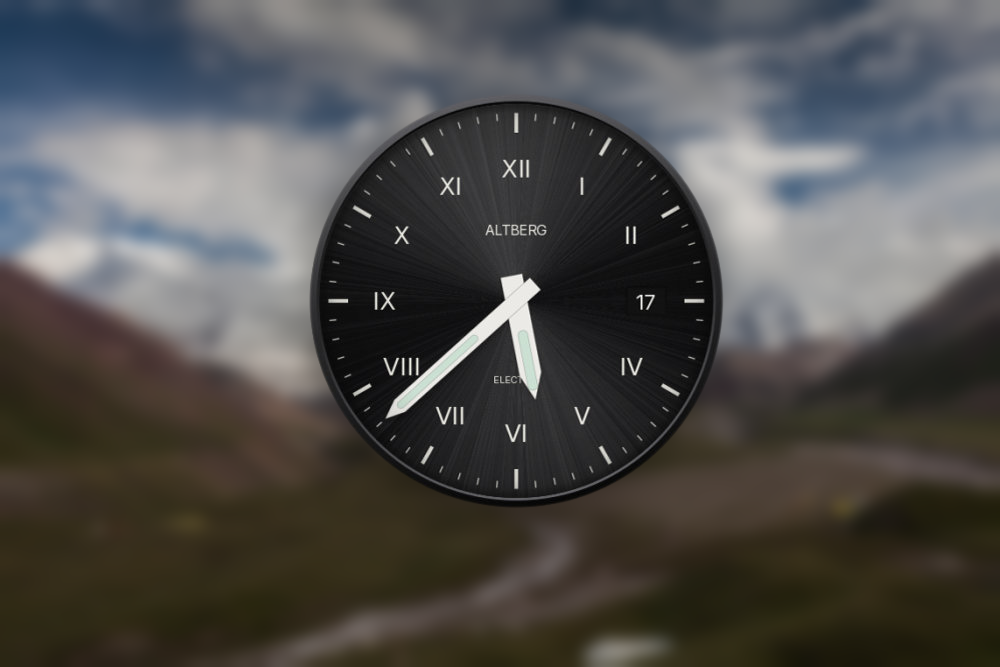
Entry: 5 h 38 min
